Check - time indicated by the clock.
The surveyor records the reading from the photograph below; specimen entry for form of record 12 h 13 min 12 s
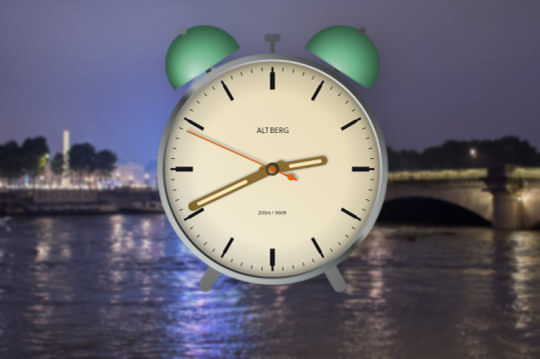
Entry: 2 h 40 min 49 s
